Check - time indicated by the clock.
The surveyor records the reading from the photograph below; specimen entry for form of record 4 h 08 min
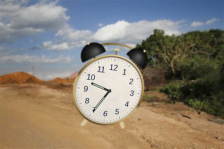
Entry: 9 h 35 min
